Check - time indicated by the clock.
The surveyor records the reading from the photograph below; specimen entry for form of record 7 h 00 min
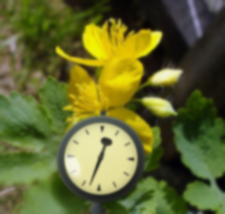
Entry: 12 h 33 min
